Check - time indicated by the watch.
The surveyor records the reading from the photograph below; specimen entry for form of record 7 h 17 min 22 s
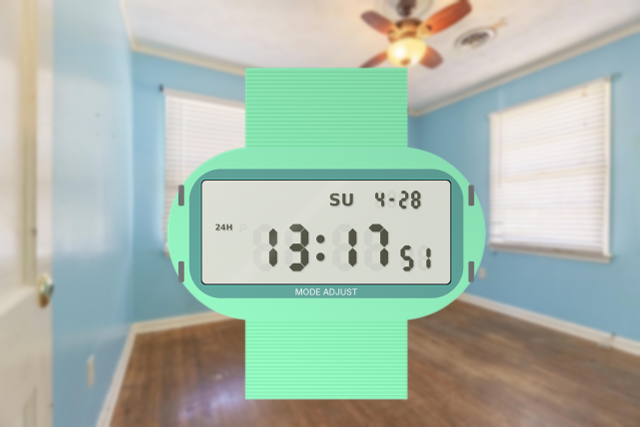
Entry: 13 h 17 min 51 s
